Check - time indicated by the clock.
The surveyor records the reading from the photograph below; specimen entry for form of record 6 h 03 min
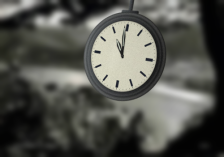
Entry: 10 h 59 min
